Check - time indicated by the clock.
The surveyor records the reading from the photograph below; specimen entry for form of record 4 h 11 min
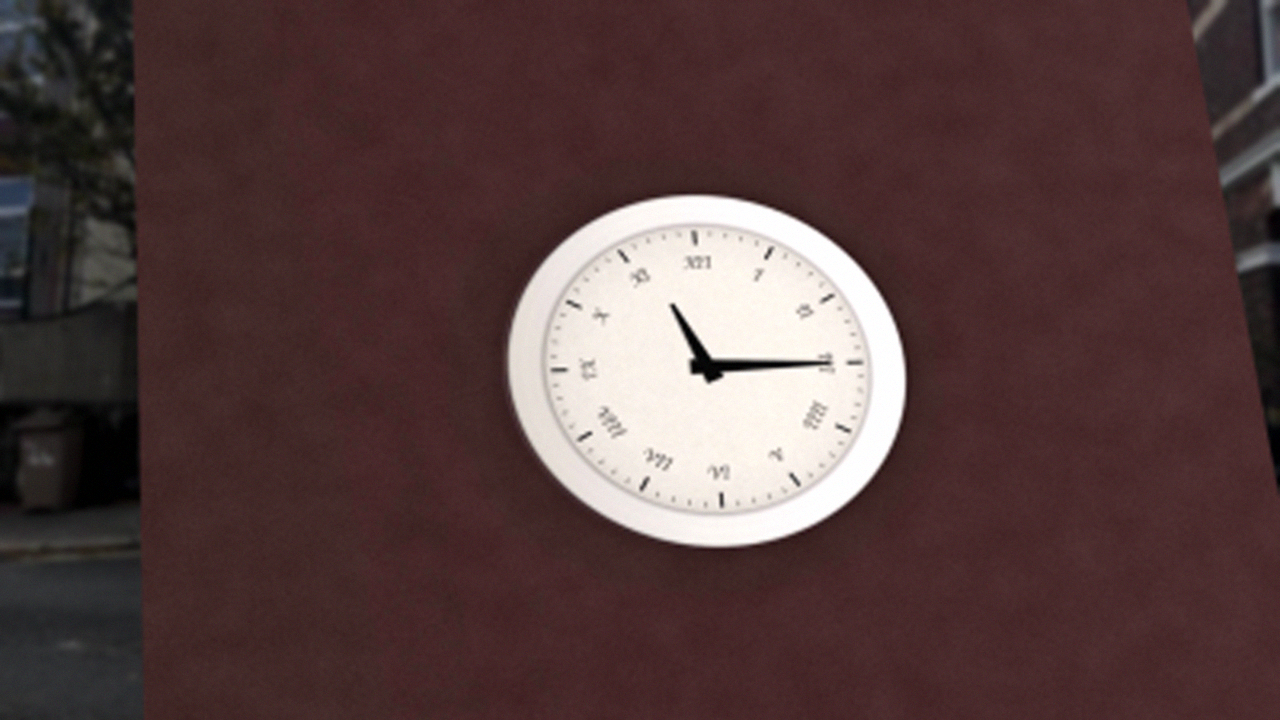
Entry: 11 h 15 min
